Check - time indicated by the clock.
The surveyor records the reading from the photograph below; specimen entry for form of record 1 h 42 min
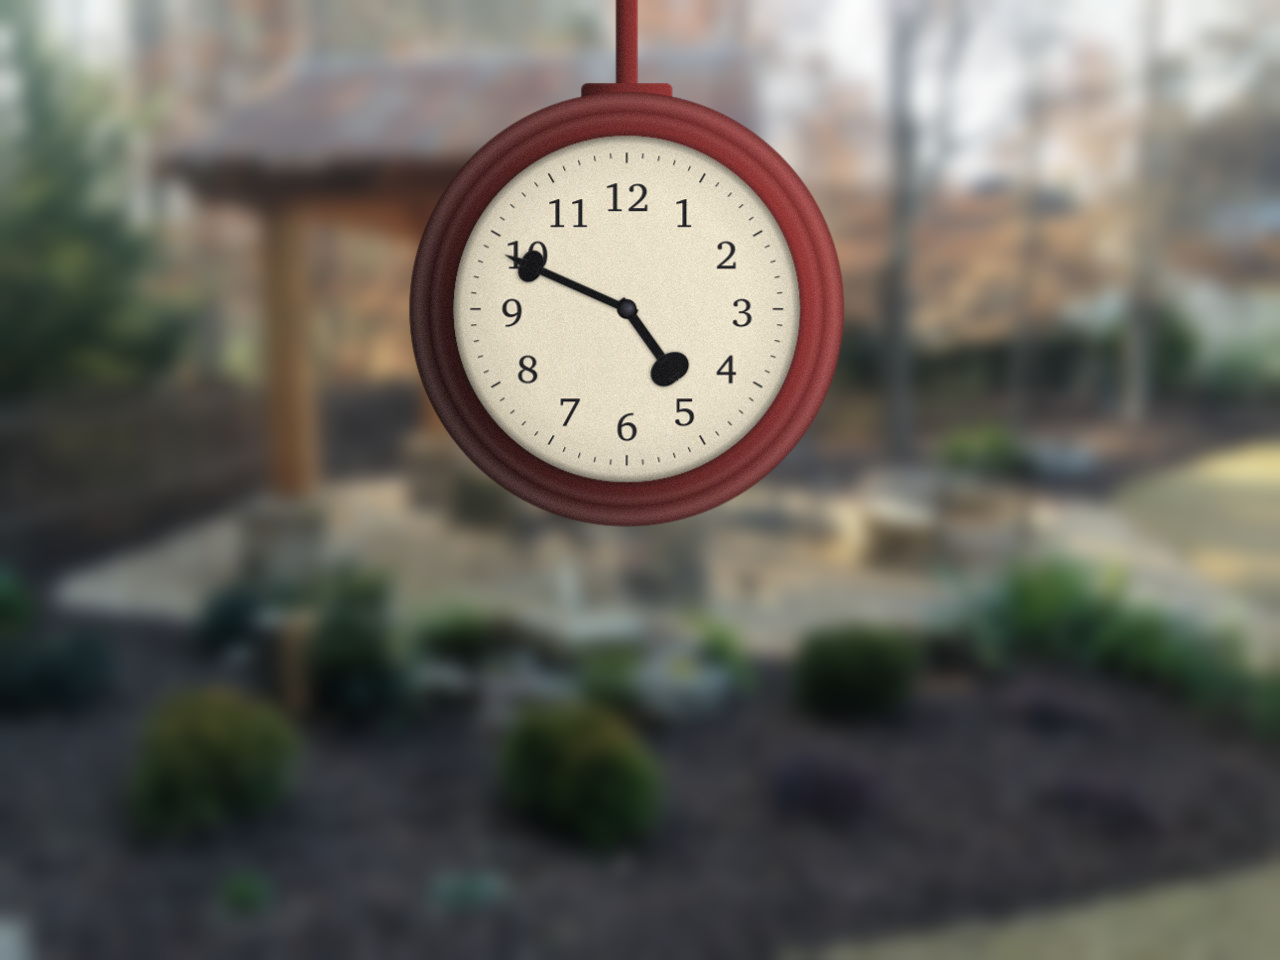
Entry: 4 h 49 min
